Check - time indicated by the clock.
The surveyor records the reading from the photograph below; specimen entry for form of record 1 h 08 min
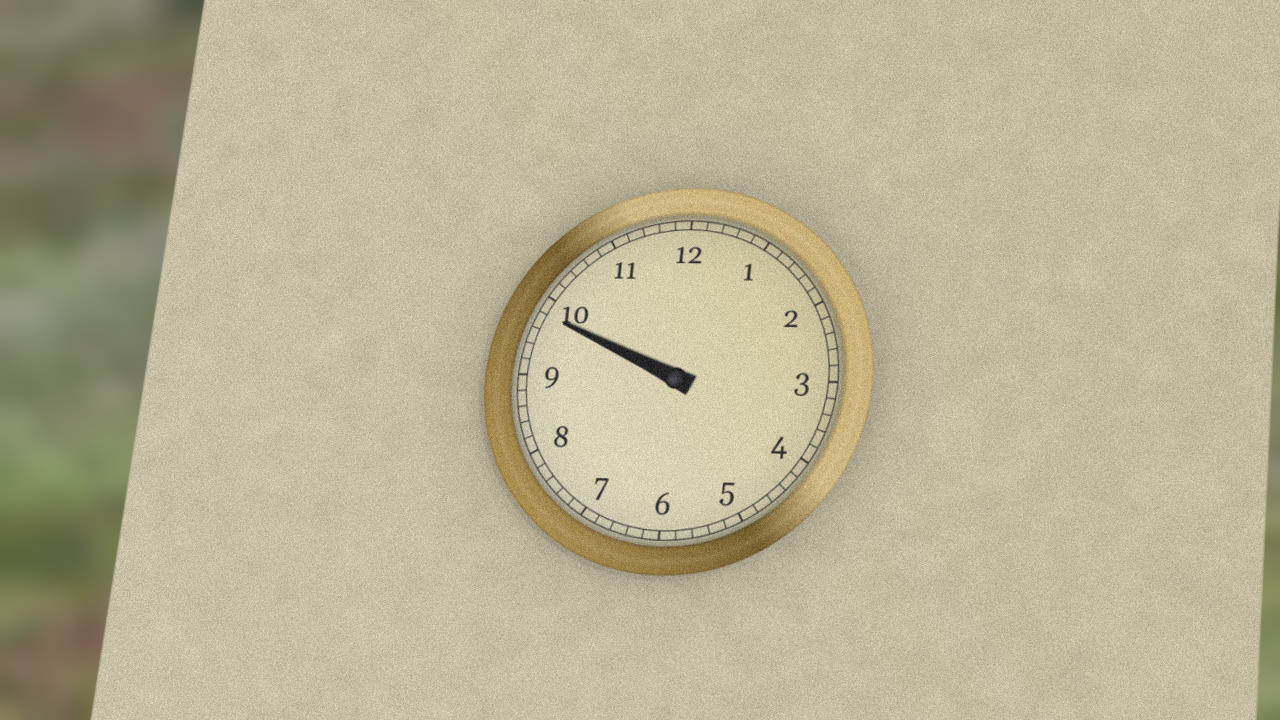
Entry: 9 h 49 min
